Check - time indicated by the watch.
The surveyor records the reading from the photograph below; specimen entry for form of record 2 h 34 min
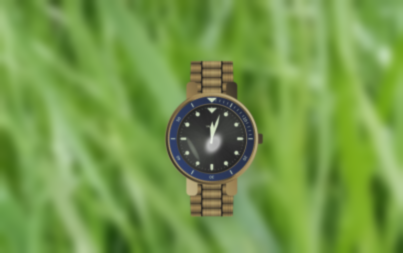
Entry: 12 h 03 min
